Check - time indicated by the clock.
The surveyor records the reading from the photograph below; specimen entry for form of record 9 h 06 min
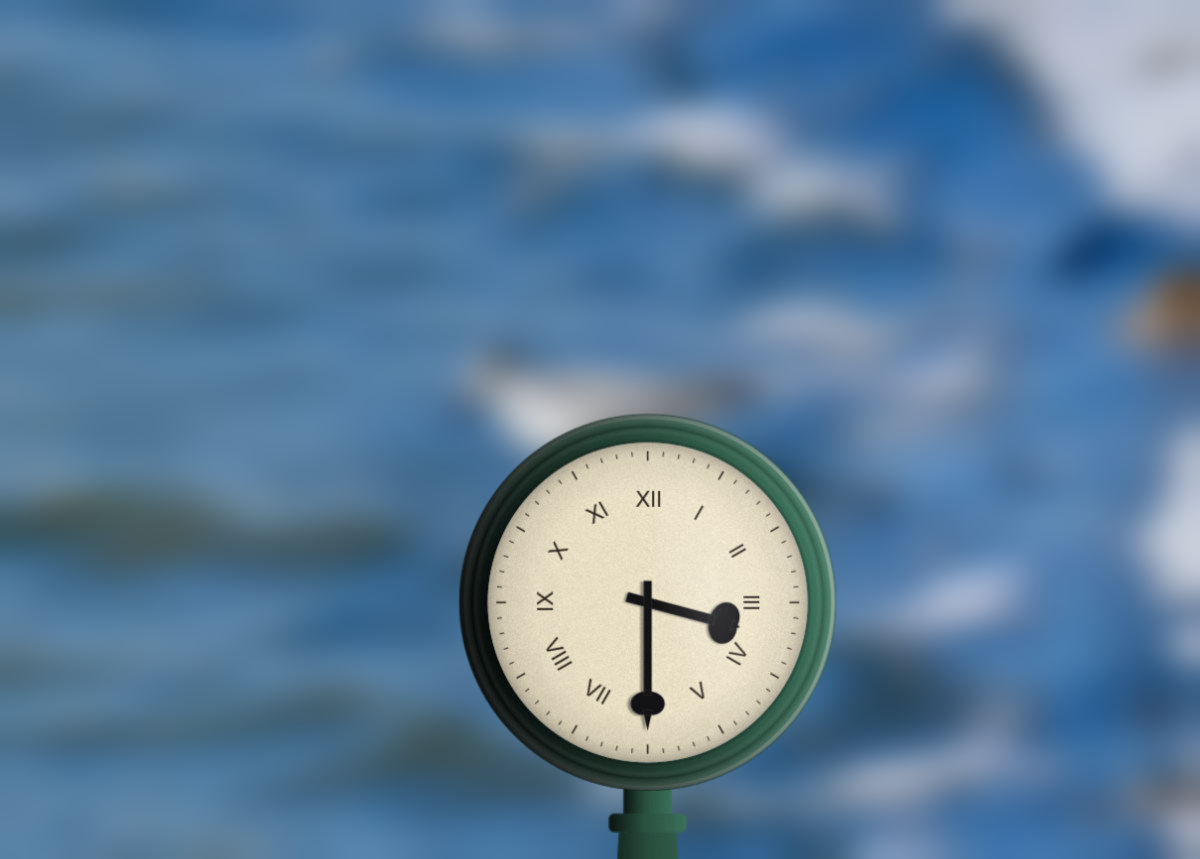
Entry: 3 h 30 min
